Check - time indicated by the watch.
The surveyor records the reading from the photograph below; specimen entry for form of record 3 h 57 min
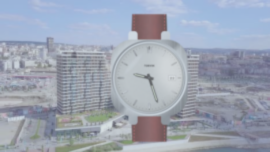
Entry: 9 h 27 min
